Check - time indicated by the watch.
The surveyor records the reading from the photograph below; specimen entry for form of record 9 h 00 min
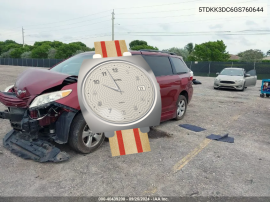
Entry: 9 h 57 min
